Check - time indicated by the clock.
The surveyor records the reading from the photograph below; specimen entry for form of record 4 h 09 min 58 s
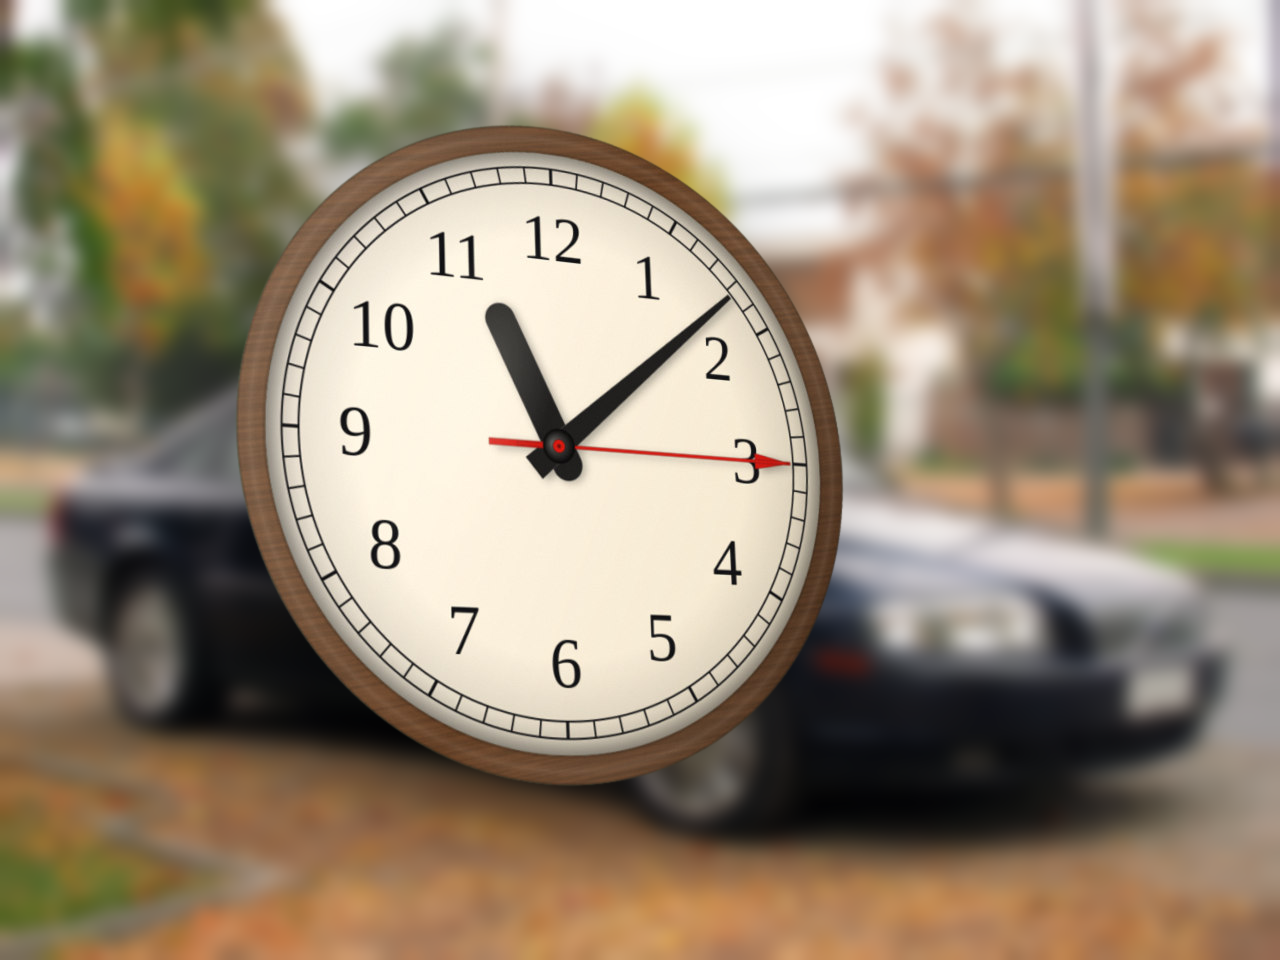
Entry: 11 h 08 min 15 s
